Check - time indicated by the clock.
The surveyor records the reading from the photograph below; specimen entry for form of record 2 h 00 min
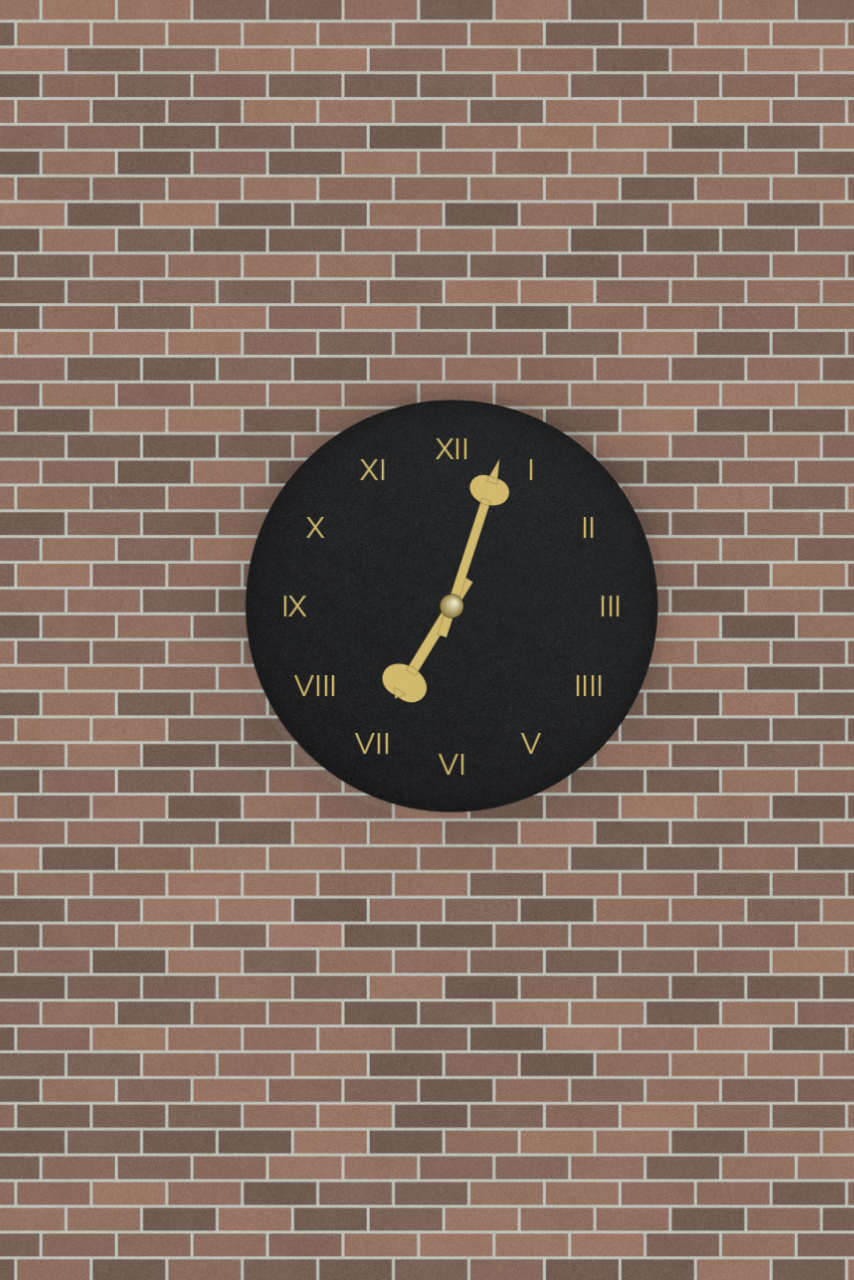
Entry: 7 h 03 min
